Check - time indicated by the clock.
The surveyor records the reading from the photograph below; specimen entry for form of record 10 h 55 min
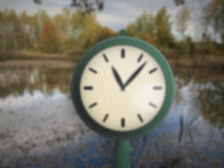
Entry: 11 h 07 min
